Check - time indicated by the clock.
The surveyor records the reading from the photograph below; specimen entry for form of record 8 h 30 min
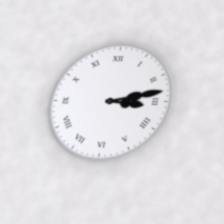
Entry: 3 h 13 min
